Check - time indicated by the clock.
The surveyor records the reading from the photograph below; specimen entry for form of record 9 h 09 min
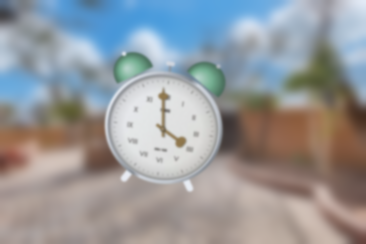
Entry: 3 h 59 min
